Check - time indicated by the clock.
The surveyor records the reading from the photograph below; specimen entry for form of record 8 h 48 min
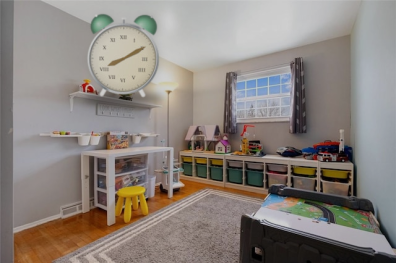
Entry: 8 h 10 min
